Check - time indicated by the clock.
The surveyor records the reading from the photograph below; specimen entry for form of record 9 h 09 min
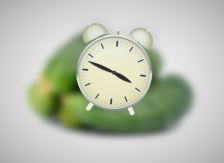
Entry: 3 h 48 min
